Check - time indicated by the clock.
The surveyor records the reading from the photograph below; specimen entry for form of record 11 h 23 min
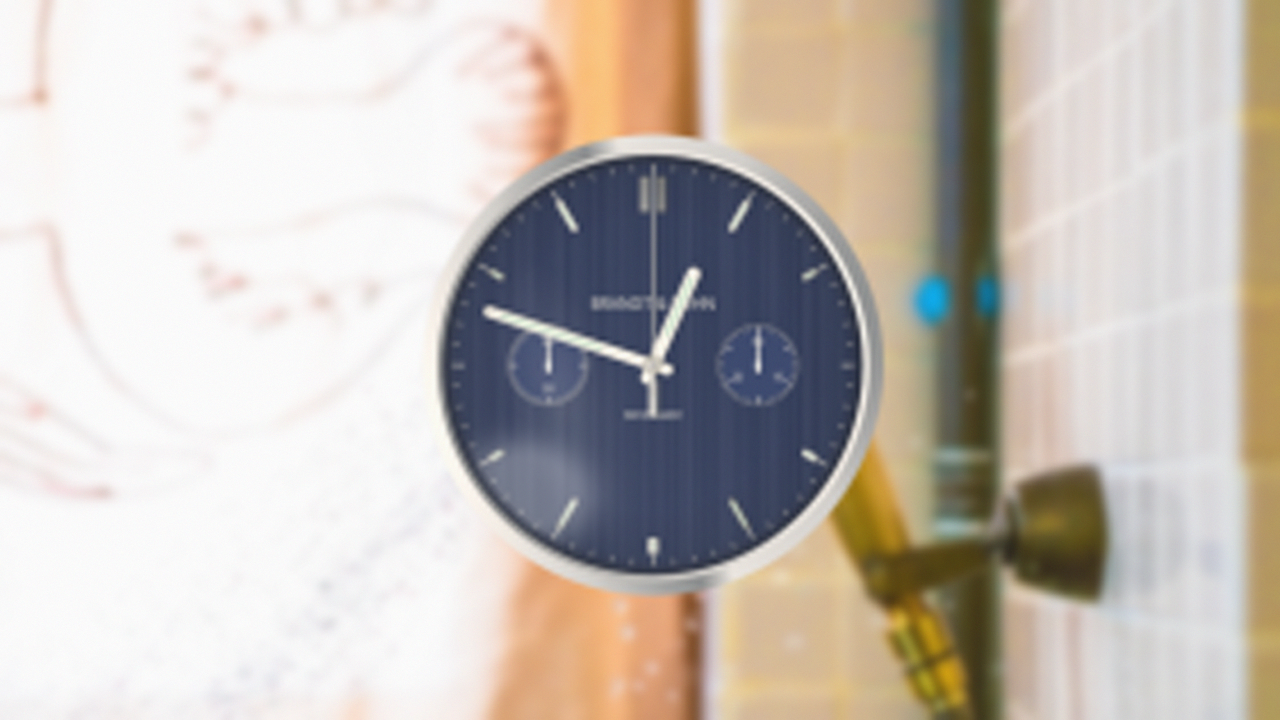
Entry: 12 h 48 min
